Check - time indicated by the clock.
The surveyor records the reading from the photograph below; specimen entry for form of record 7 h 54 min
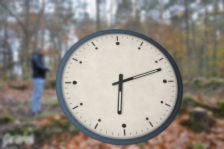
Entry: 6 h 12 min
